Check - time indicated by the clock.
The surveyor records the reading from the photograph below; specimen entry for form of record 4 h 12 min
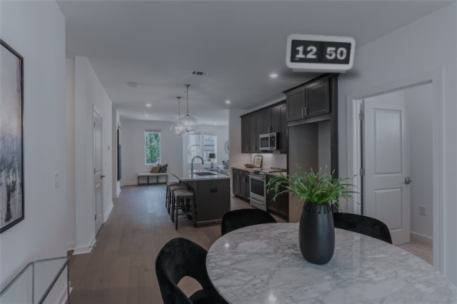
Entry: 12 h 50 min
